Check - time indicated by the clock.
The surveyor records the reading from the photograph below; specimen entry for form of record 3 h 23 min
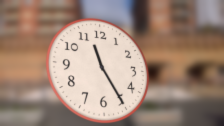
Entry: 11 h 25 min
